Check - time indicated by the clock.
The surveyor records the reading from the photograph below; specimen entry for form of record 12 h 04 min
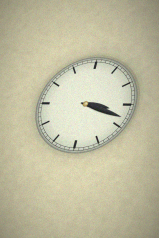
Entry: 3 h 18 min
